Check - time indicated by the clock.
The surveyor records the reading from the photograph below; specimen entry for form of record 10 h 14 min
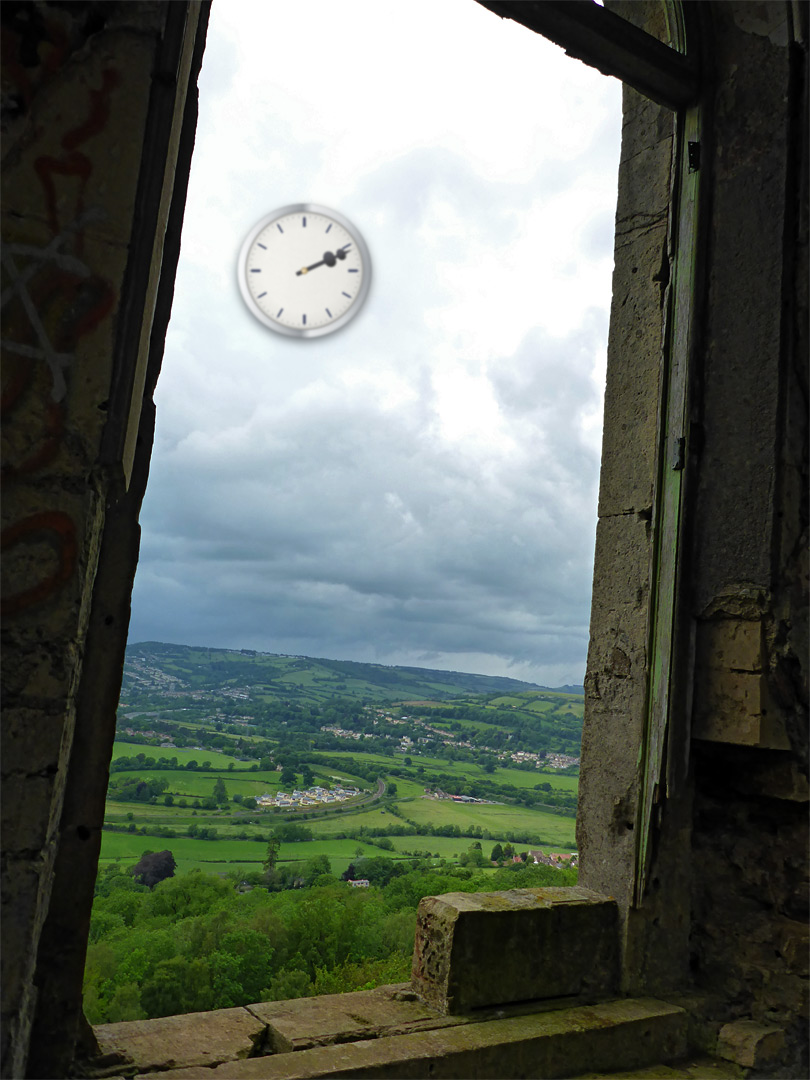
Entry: 2 h 11 min
